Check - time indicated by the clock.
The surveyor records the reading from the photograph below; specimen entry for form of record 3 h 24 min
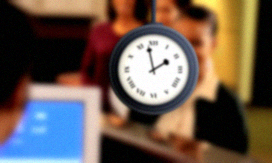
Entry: 1 h 58 min
